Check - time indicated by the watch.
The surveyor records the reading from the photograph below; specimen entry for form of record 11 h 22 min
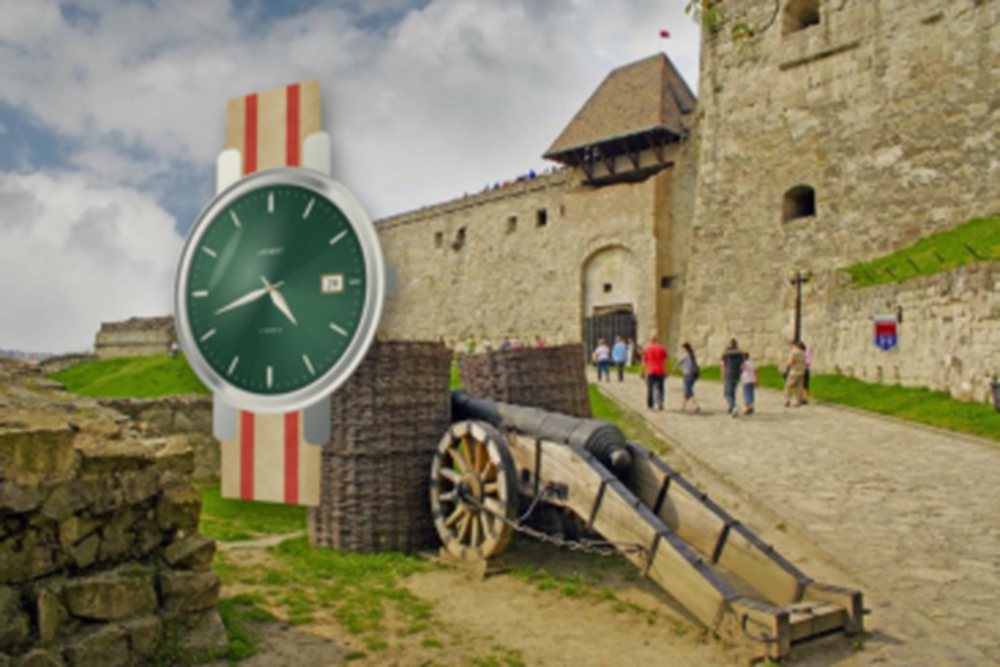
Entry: 4 h 42 min
